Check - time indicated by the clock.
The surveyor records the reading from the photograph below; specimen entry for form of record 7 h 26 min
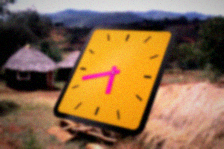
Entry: 5 h 42 min
